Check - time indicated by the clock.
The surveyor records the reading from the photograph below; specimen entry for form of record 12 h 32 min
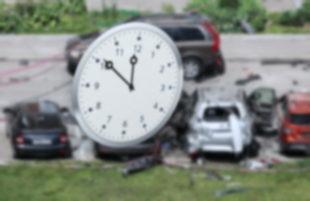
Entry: 11 h 51 min
